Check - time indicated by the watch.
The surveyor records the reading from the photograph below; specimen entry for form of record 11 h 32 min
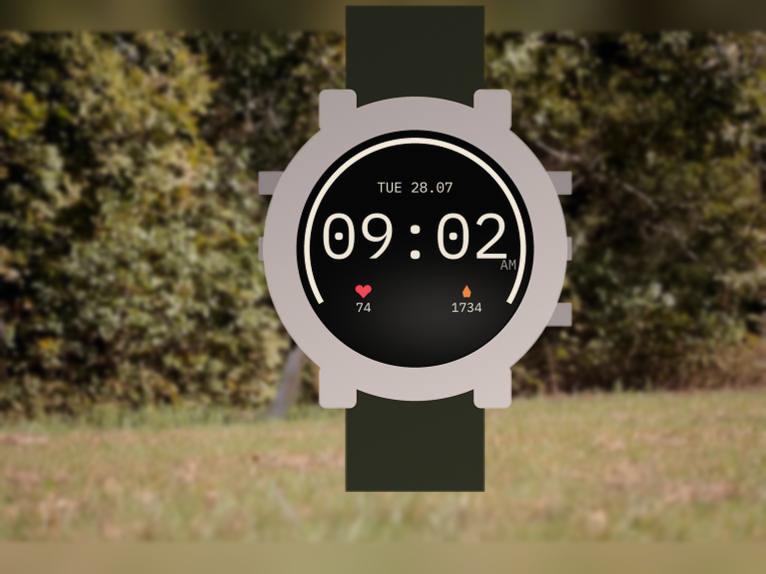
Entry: 9 h 02 min
